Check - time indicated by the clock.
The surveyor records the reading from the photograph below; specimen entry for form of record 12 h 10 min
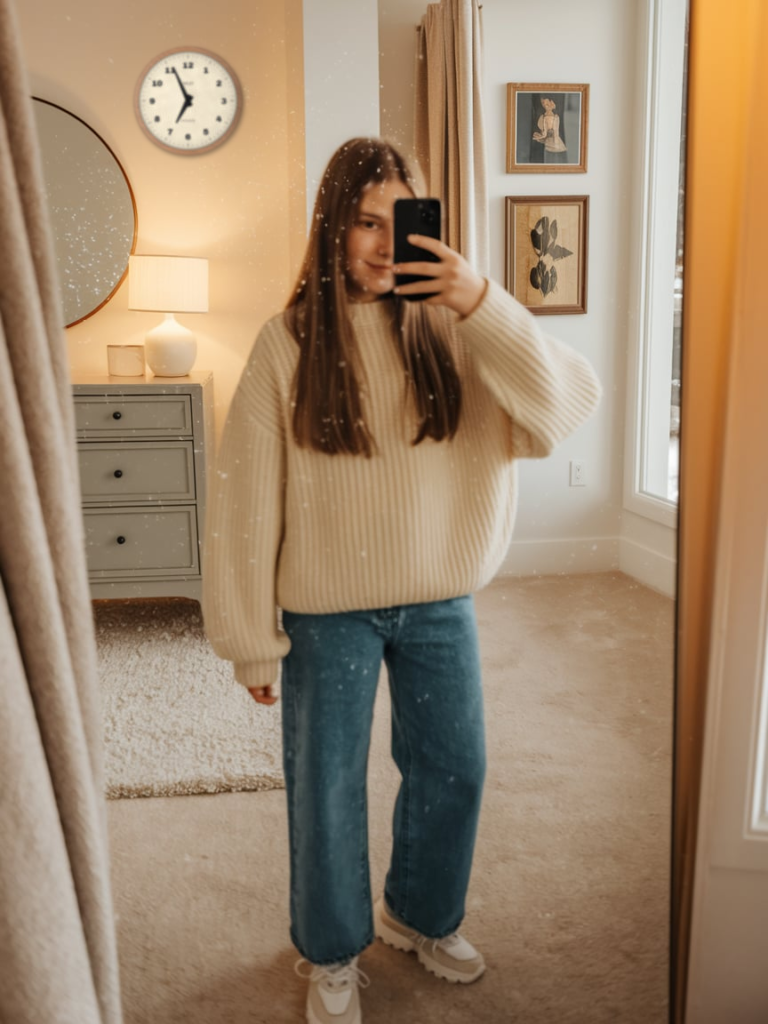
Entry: 6 h 56 min
